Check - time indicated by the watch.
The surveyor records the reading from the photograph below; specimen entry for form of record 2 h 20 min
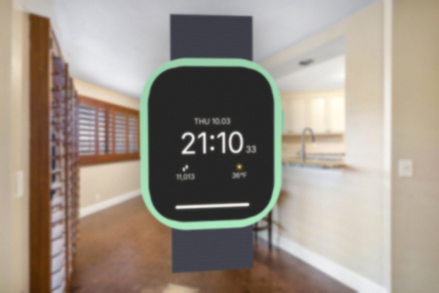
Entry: 21 h 10 min
